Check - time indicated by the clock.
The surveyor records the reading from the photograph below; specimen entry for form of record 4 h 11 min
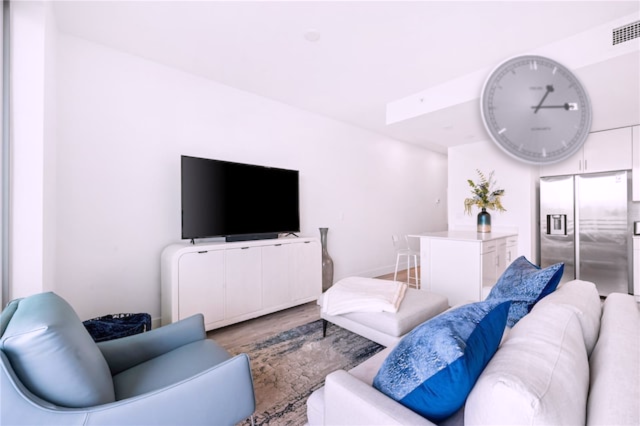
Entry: 1 h 15 min
